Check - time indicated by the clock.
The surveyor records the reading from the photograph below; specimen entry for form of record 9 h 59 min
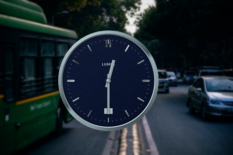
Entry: 12 h 30 min
